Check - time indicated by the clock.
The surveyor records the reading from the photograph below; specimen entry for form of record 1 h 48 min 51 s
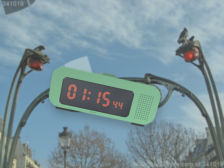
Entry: 1 h 15 min 44 s
